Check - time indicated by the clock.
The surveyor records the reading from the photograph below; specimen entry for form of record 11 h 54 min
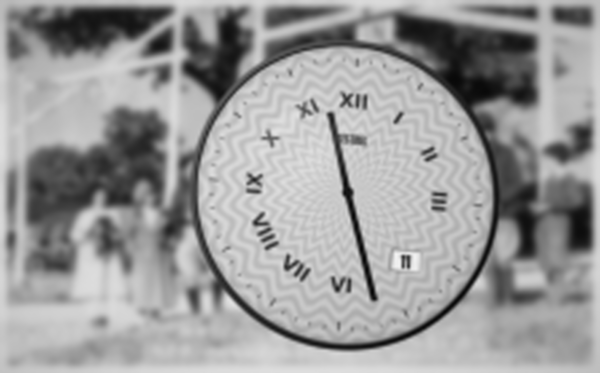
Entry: 11 h 27 min
